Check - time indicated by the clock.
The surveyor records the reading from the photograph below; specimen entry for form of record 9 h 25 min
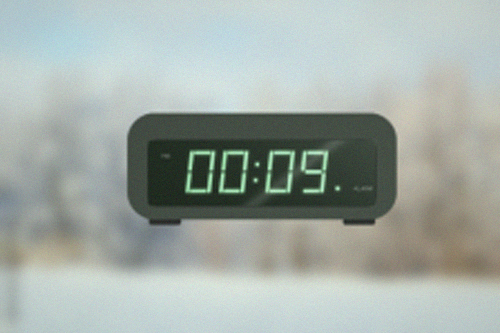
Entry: 0 h 09 min
